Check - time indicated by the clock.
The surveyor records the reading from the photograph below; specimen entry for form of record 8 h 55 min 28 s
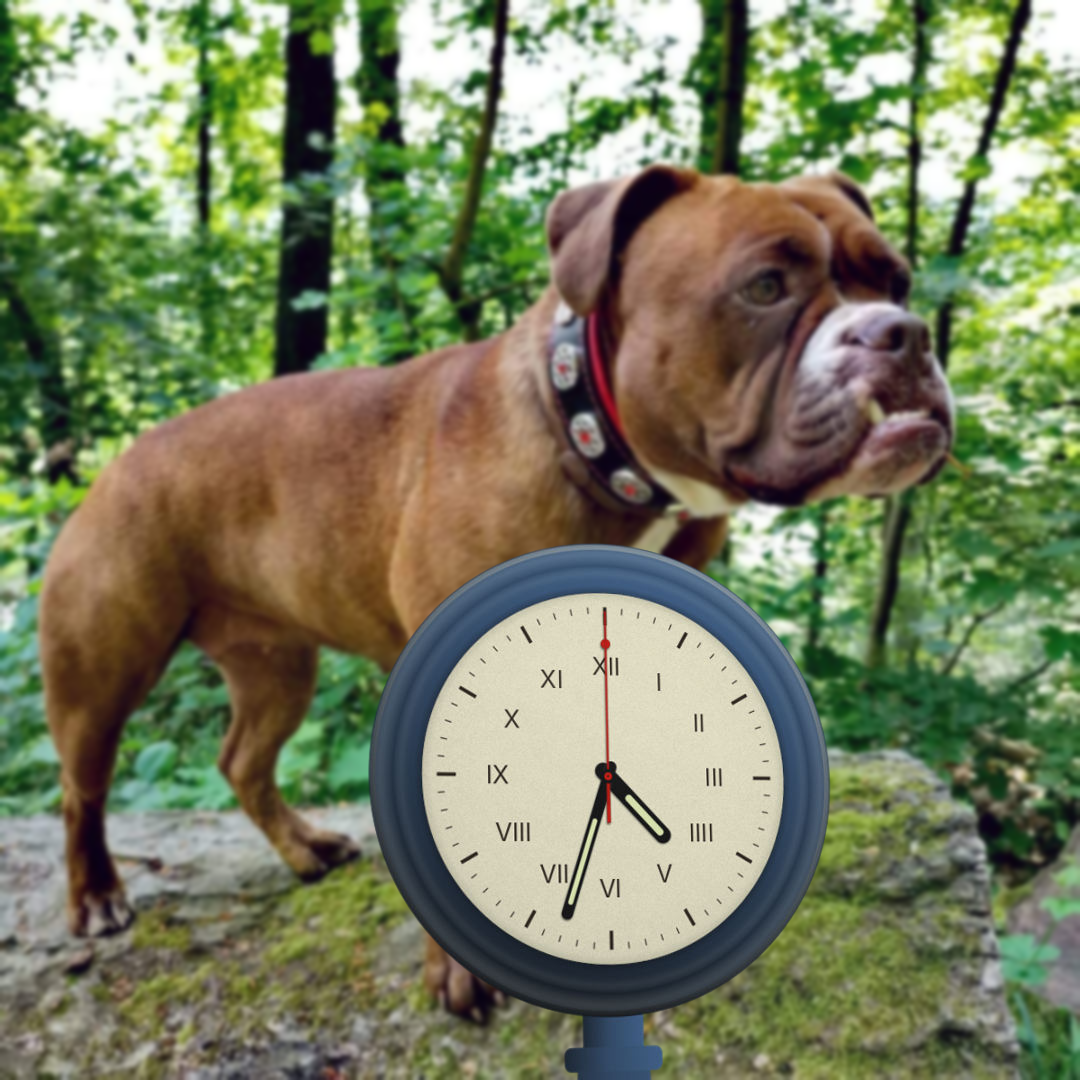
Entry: 4 h 33 min 00 s
